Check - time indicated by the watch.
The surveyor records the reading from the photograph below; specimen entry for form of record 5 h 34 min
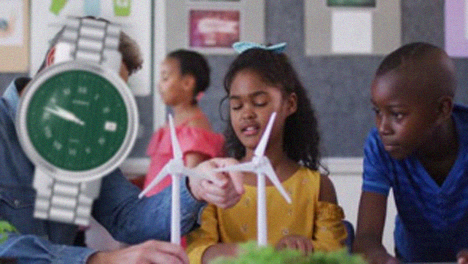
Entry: 9 h 47 min
